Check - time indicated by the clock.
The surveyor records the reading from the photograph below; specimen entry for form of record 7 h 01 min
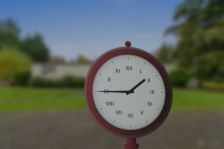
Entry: 1 h 45 min
